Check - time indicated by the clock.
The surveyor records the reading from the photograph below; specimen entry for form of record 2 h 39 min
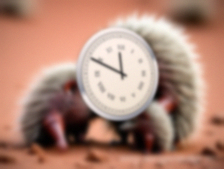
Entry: 11 h 49 min
